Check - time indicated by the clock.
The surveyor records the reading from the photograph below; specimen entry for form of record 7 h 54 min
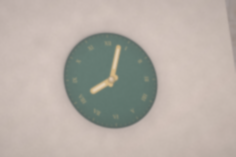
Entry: 8 h 03 min
